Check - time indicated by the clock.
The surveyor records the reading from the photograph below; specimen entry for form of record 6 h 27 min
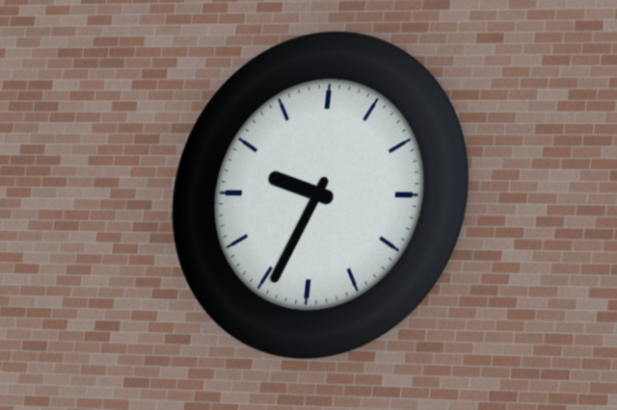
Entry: 9 h 34 min
